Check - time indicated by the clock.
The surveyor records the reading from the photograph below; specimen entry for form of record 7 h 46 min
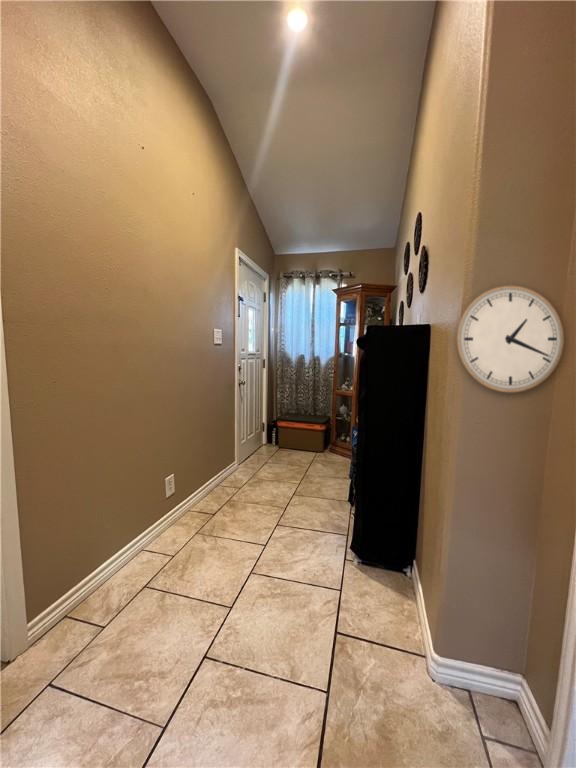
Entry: 1 h 19 min
